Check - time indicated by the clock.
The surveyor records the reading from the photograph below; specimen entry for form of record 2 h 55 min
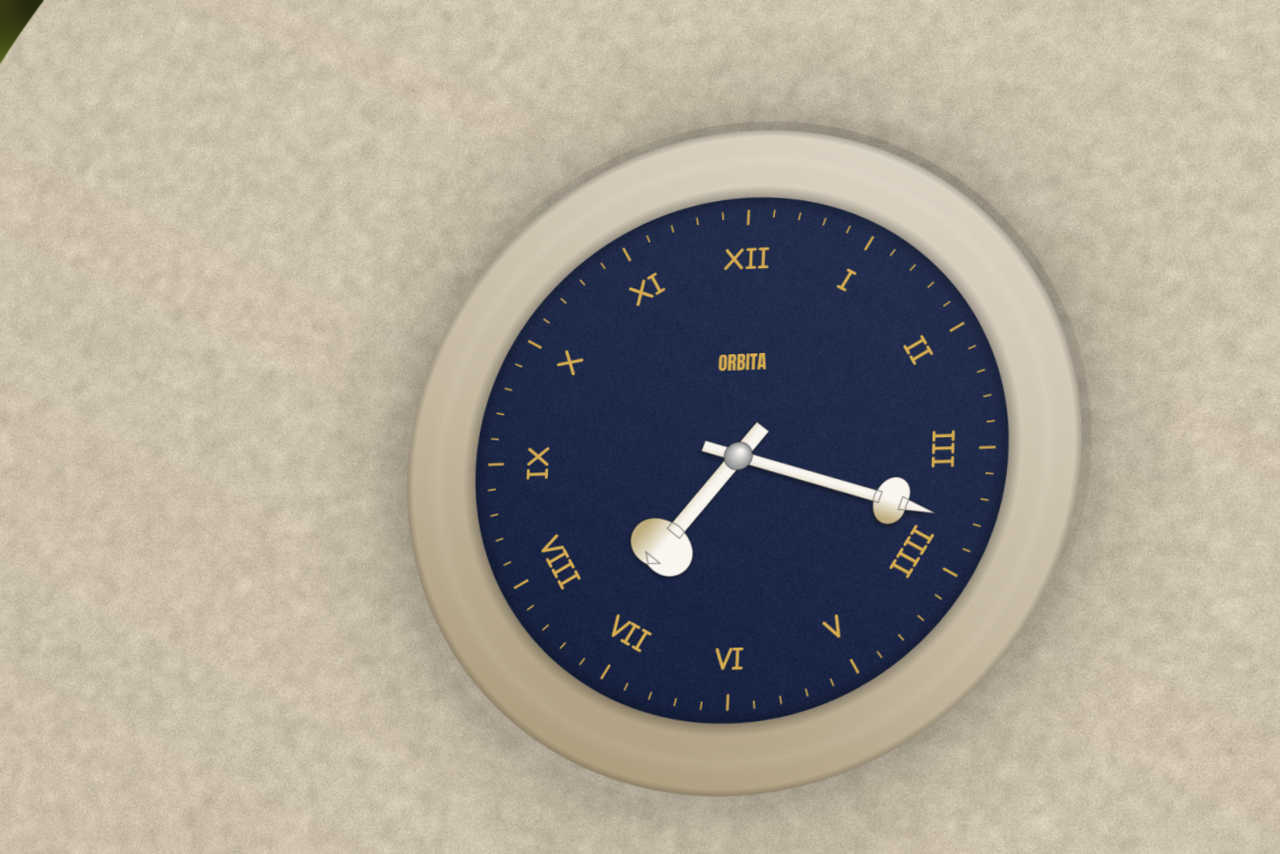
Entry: 7 h 18 min
